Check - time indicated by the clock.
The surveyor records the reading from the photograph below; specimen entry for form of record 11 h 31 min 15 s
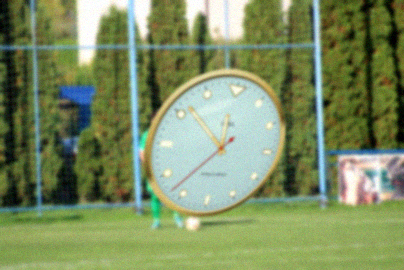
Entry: 11 h 51 min 37 s
